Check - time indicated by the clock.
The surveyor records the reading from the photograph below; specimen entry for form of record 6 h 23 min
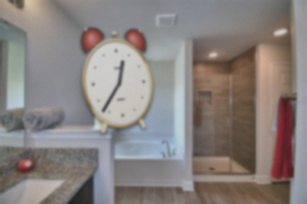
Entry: 12 h 37 min
